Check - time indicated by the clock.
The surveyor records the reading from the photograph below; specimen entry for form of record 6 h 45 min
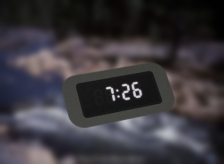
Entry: 7 h 26 min
